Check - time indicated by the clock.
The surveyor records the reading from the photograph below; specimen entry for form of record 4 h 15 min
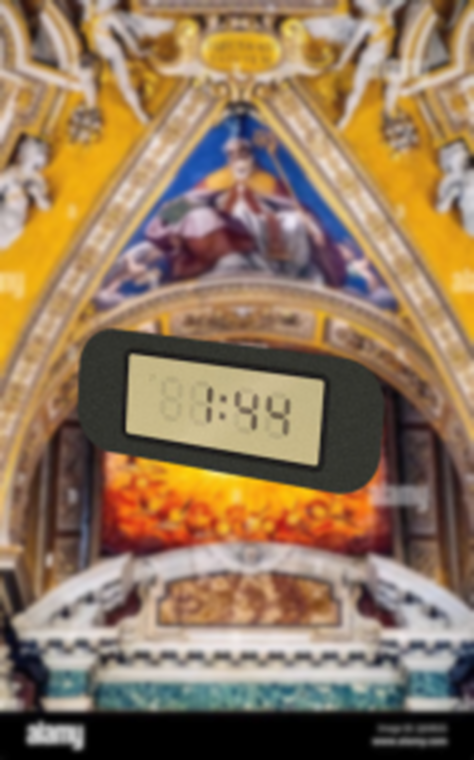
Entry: 1 h 44 min
